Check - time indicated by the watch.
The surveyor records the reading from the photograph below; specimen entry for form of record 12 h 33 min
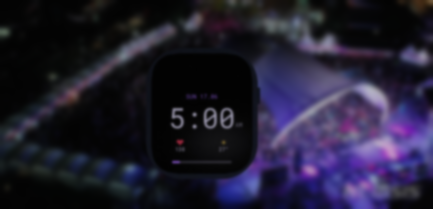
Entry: 5 h 00 min
